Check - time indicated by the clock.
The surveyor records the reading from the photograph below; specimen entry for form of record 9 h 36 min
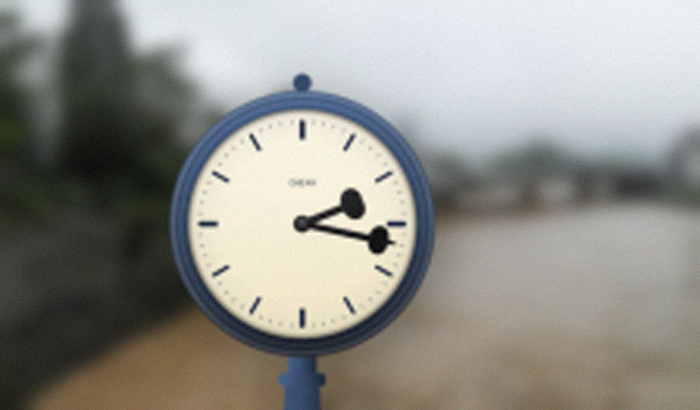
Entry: 2 h 17 min
